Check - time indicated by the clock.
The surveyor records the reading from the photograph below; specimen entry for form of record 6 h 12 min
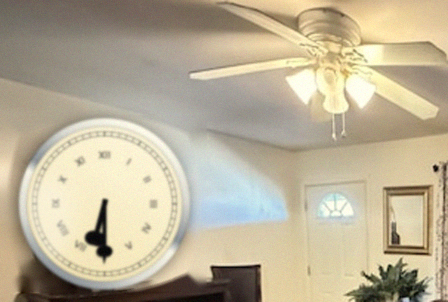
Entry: 6 h 30 min
